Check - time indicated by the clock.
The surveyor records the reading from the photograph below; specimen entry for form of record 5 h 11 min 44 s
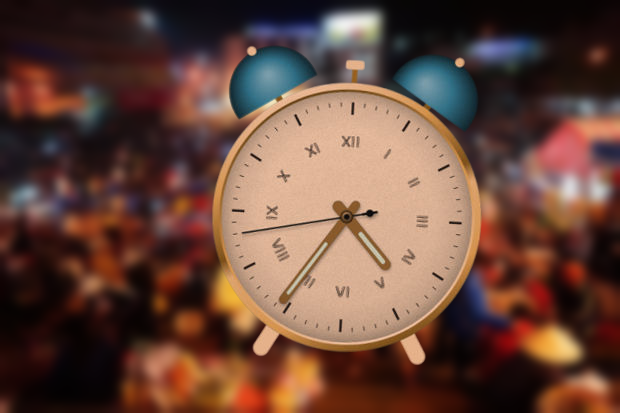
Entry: 4 h 35 min 43 s
